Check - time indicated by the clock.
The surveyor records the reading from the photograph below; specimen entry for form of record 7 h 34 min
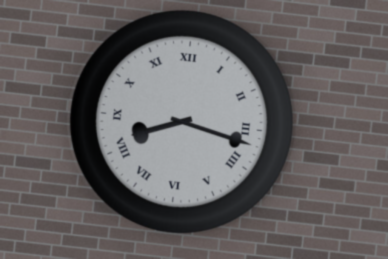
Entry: 8 h 17 min
